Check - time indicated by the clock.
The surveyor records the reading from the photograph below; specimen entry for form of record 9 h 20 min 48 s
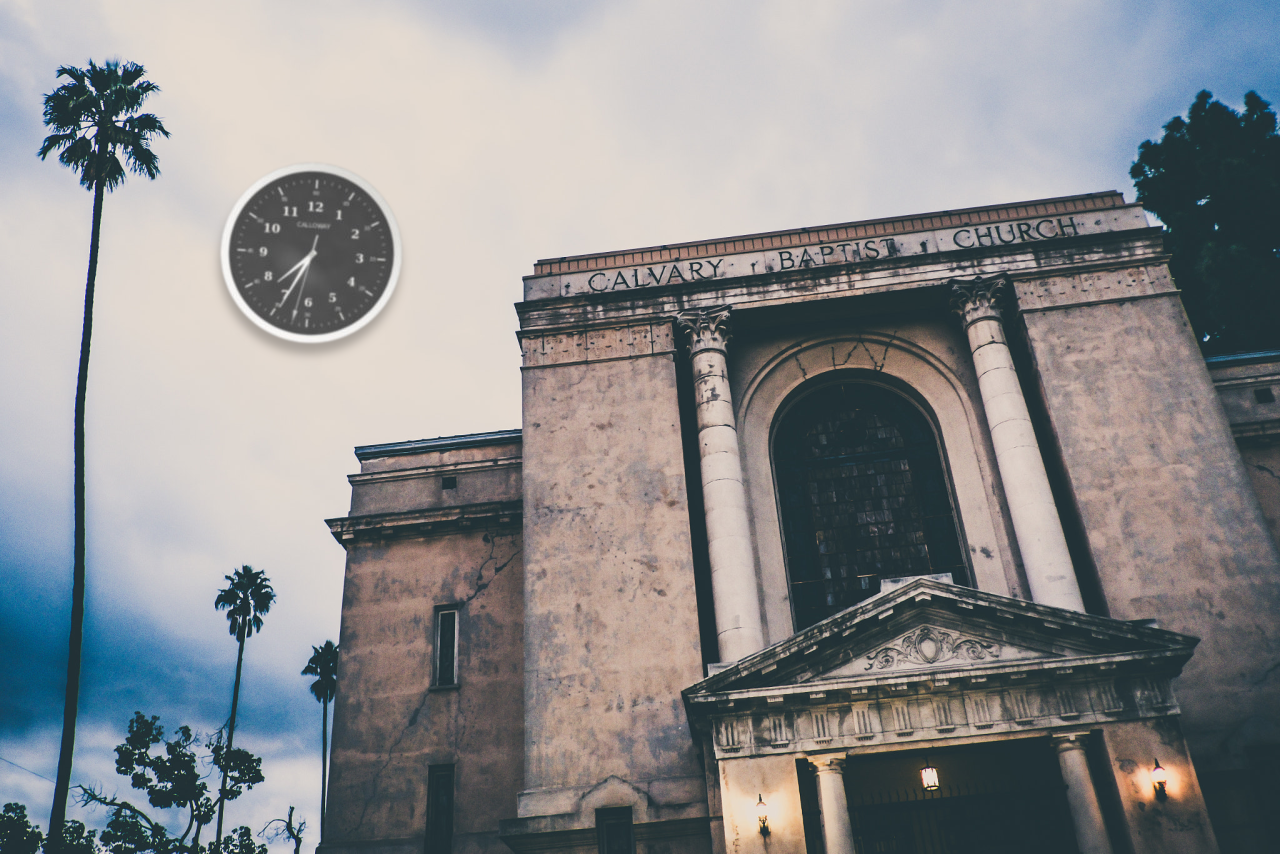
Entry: 7 h 34 min 32 s
